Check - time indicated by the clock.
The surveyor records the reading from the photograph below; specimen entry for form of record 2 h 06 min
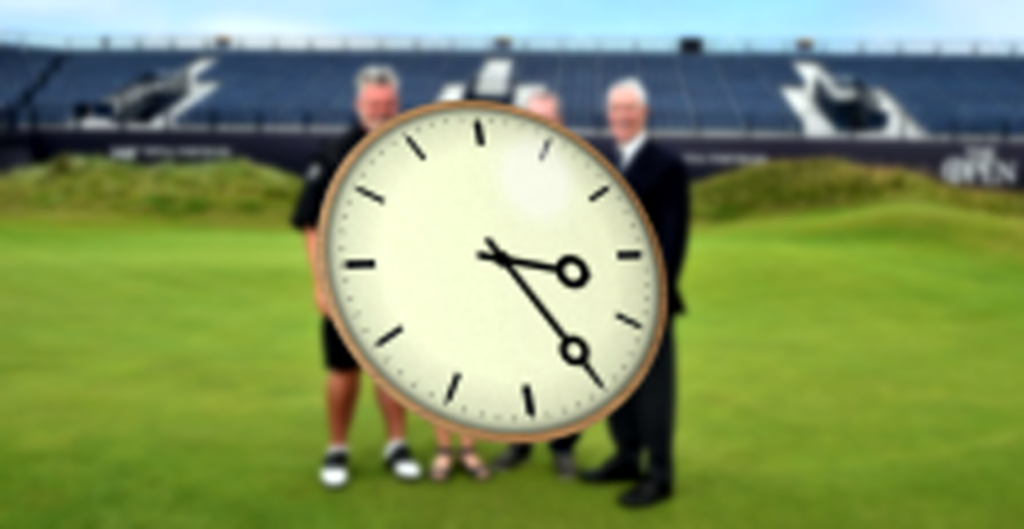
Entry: 3 h 25 min
